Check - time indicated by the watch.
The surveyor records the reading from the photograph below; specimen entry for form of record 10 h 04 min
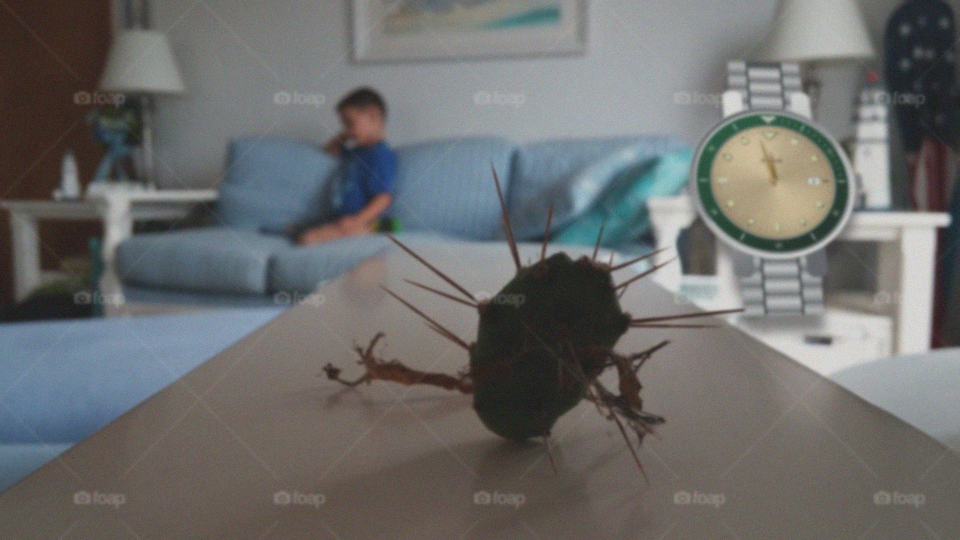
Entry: 11 h 58 min
